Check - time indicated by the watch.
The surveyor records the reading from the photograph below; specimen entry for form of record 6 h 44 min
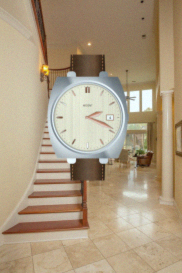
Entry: 2 h 19 min
